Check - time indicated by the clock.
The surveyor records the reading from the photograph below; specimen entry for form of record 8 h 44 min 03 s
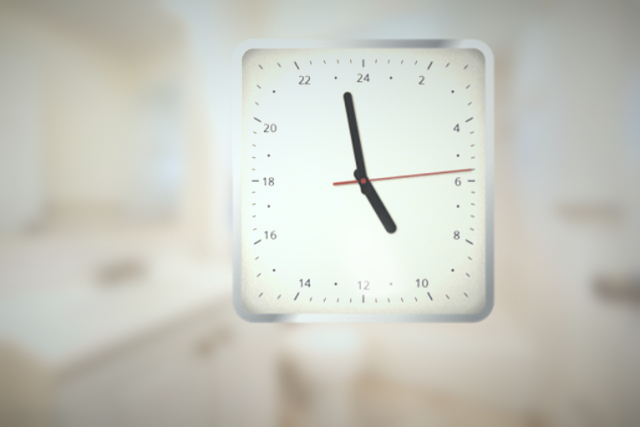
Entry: 9 h 58 min 14 s
